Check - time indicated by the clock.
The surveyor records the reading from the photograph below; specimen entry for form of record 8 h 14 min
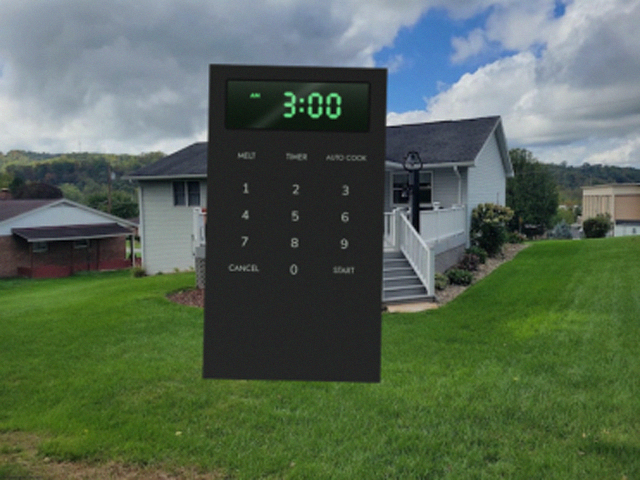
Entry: 3 h 00 min
